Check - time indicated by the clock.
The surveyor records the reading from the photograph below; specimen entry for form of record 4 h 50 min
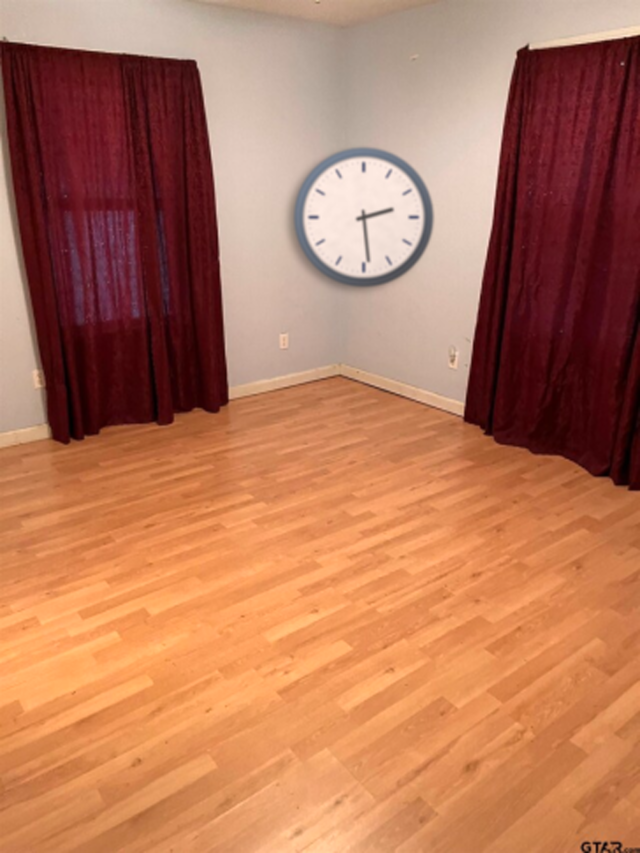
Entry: 2 h 29 min
